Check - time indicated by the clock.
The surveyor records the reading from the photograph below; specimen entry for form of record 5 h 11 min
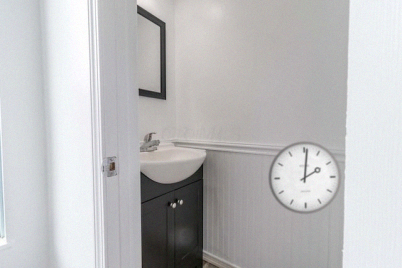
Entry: 2 h 01 min
